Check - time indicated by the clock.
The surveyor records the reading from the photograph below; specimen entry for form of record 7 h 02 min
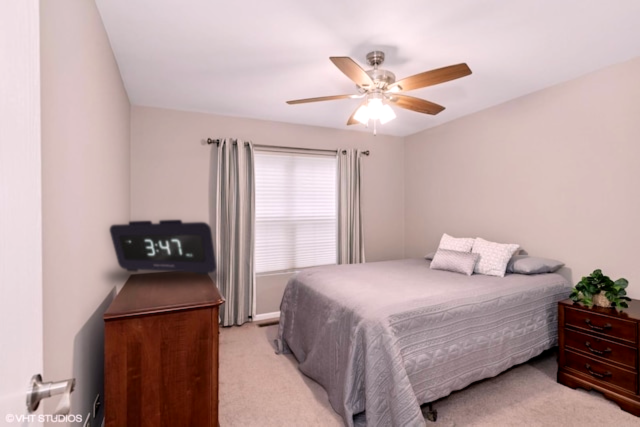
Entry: 3 h 47 min
